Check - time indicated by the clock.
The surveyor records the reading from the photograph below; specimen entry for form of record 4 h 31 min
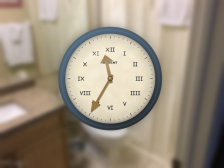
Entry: 11 h 35 min
